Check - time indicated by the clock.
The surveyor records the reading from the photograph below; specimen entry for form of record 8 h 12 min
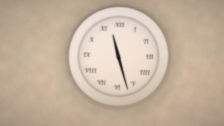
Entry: 11 h 27 min
